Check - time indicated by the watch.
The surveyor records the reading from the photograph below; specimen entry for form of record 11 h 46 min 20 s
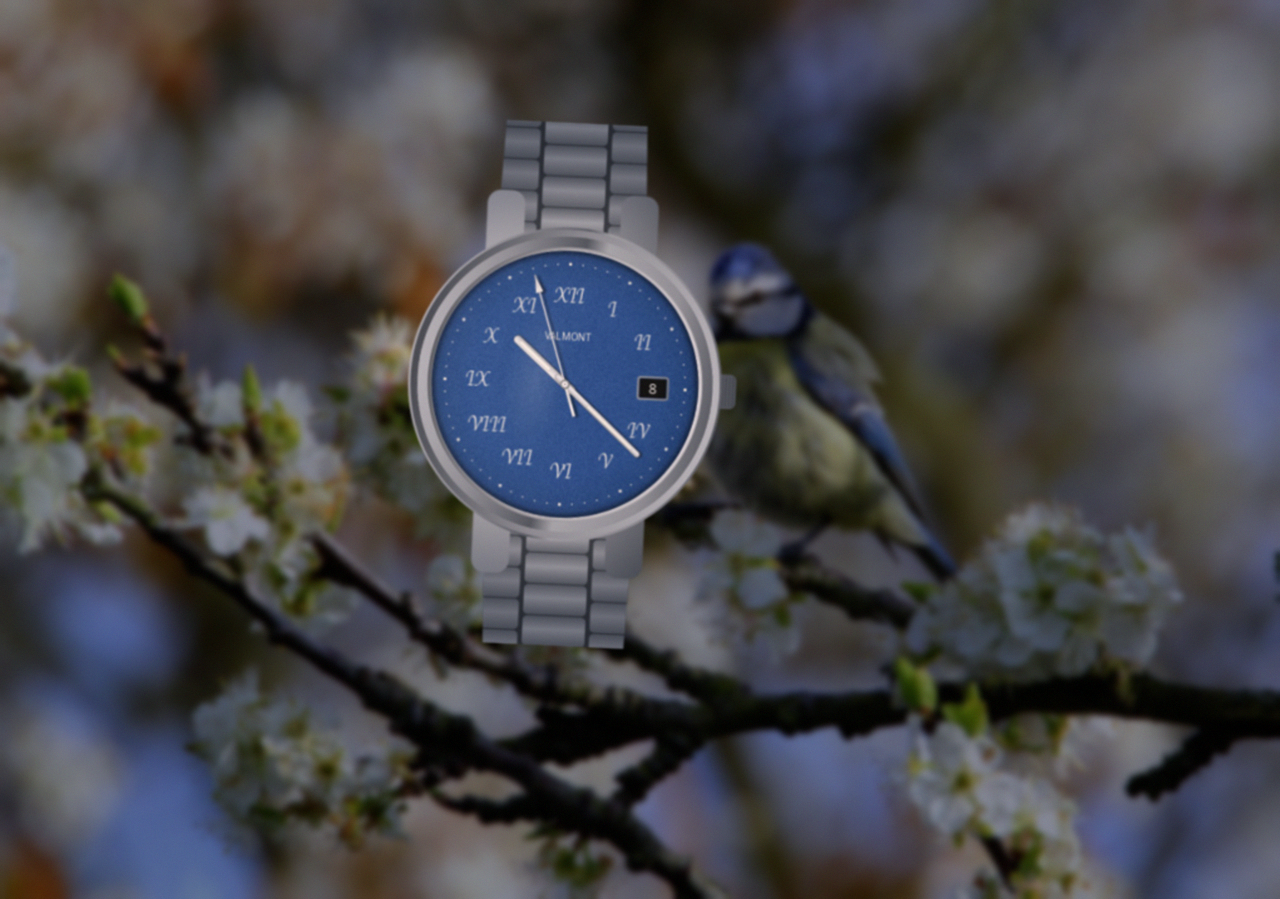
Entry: 10 h 21 min 57 s
